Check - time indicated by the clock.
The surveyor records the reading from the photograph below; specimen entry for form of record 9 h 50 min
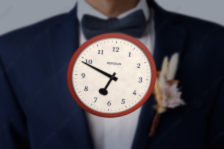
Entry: 6 h 49 min
